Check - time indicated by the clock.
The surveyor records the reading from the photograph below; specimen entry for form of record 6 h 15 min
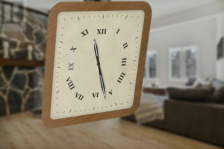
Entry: 11 h 27 min
